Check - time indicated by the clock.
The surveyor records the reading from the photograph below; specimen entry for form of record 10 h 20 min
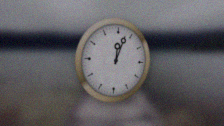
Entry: 12 h 03 min
